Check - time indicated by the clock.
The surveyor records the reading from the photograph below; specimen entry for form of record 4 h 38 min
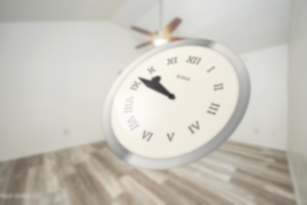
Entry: 9 h 47 min
